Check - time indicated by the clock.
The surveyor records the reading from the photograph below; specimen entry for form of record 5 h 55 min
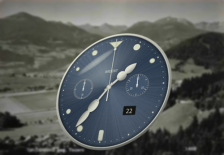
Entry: 1 h 36 min
